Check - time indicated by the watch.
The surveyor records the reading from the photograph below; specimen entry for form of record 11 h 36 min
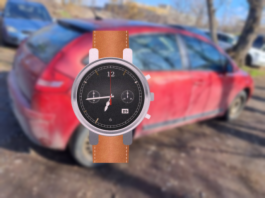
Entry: 6 h 44 min
